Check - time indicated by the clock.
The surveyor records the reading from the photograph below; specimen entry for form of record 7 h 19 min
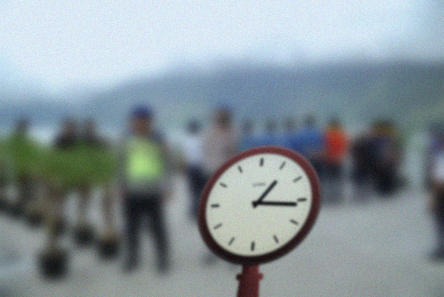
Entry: 1 h 16 min
